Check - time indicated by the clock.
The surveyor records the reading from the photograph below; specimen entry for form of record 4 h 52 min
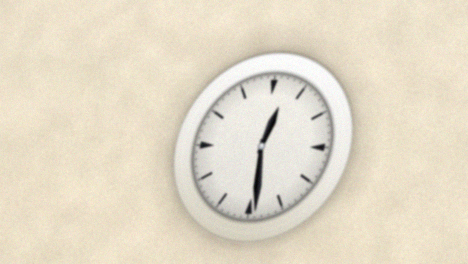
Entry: 12 h 29 min
